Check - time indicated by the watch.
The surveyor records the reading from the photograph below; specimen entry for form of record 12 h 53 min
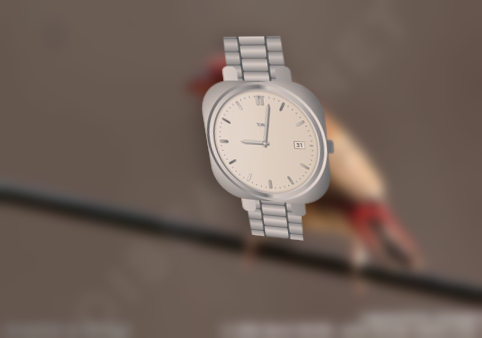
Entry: 9 h 02 min
